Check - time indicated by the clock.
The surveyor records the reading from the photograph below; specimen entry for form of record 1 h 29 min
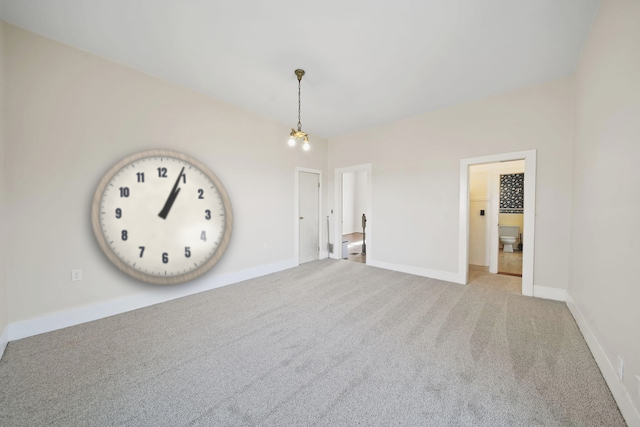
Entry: 1 h 04 min
